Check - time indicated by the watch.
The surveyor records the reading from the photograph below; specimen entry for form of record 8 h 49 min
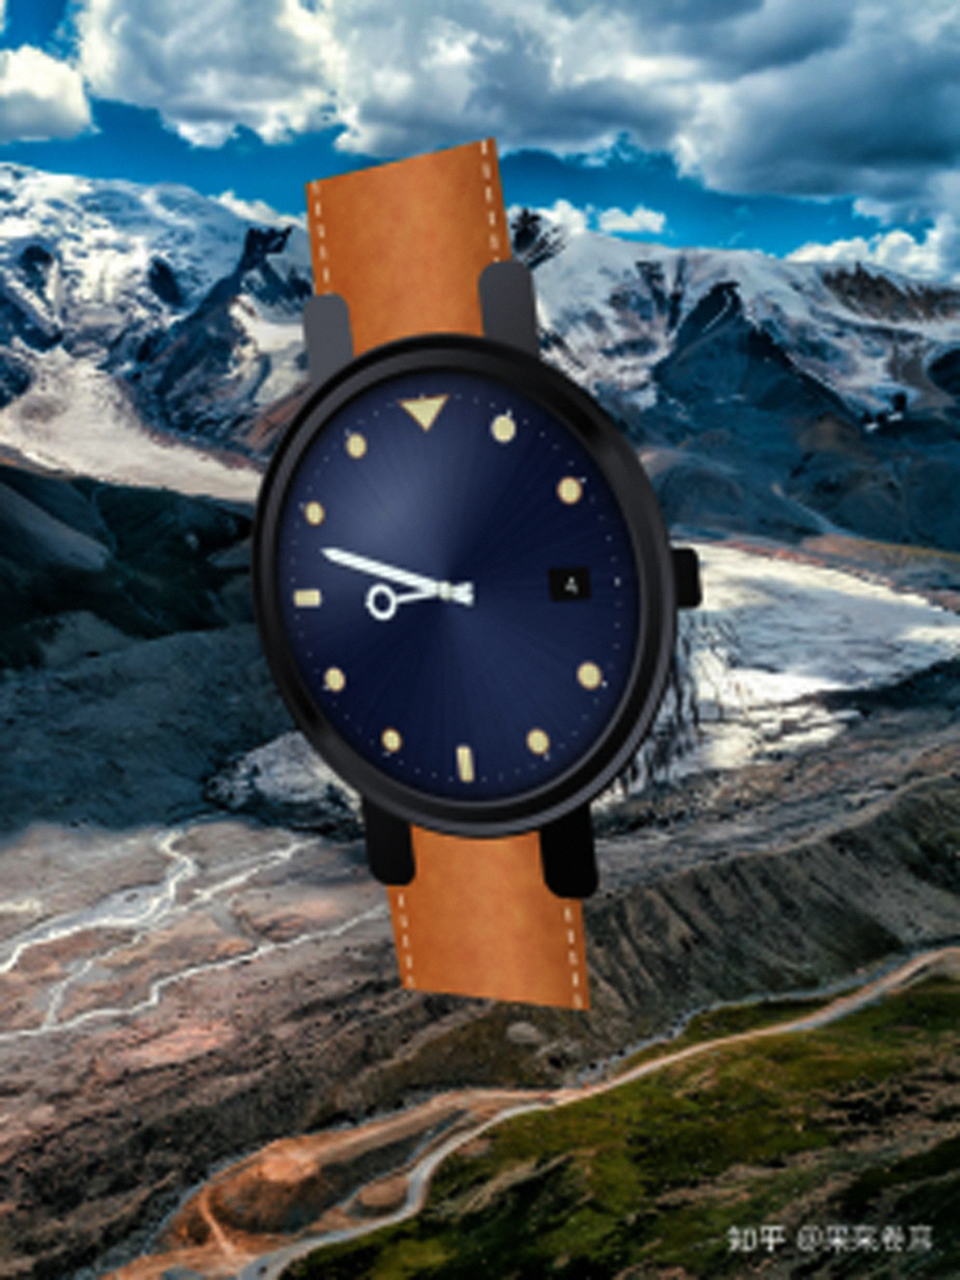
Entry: 8 h 48 min
